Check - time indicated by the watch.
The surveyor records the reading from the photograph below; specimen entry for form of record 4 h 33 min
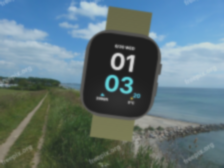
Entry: 1 h 03 min
